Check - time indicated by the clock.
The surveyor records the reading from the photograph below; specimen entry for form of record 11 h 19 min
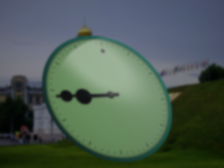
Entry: 8 h 44 min
